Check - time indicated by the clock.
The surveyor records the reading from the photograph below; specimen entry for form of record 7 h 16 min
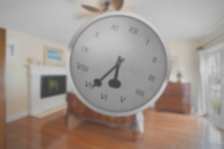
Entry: 5 h 34 min
